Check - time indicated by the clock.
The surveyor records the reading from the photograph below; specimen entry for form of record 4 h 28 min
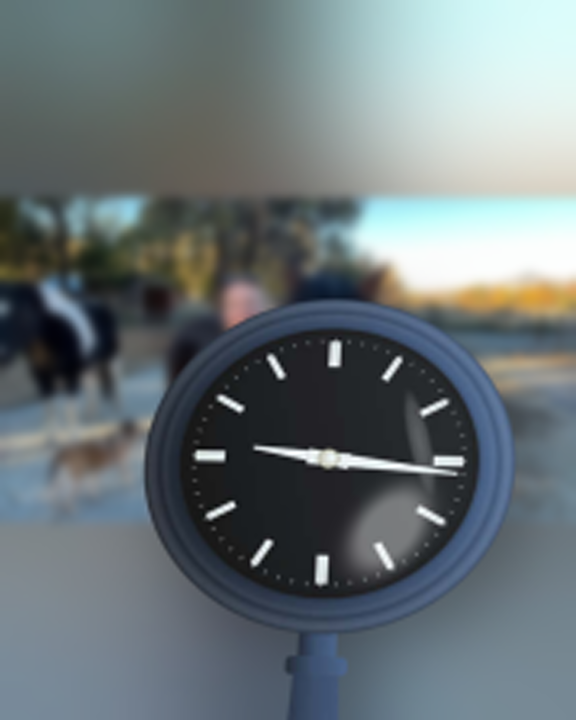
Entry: 9 h 16 min
